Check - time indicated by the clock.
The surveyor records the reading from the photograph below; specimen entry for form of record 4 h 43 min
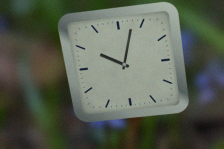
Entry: 10 h 03 min
